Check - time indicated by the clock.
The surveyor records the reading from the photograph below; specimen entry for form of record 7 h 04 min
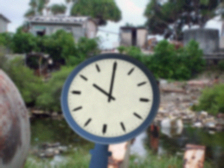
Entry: 10 h 00 min
